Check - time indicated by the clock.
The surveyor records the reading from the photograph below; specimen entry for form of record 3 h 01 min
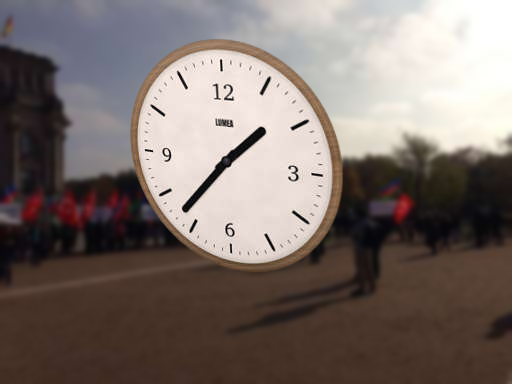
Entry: 1 h 37 min
